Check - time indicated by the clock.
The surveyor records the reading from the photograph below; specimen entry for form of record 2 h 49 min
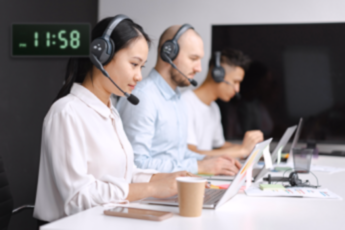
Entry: 11 h 58 min
